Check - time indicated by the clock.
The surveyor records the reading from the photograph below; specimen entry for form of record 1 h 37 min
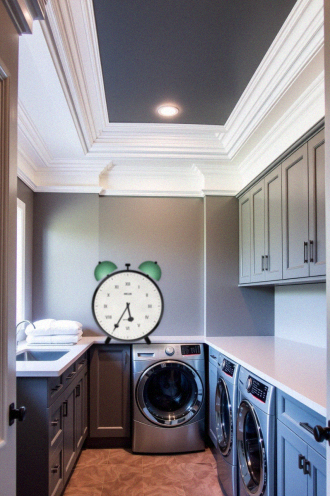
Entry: 5 h 35 min
